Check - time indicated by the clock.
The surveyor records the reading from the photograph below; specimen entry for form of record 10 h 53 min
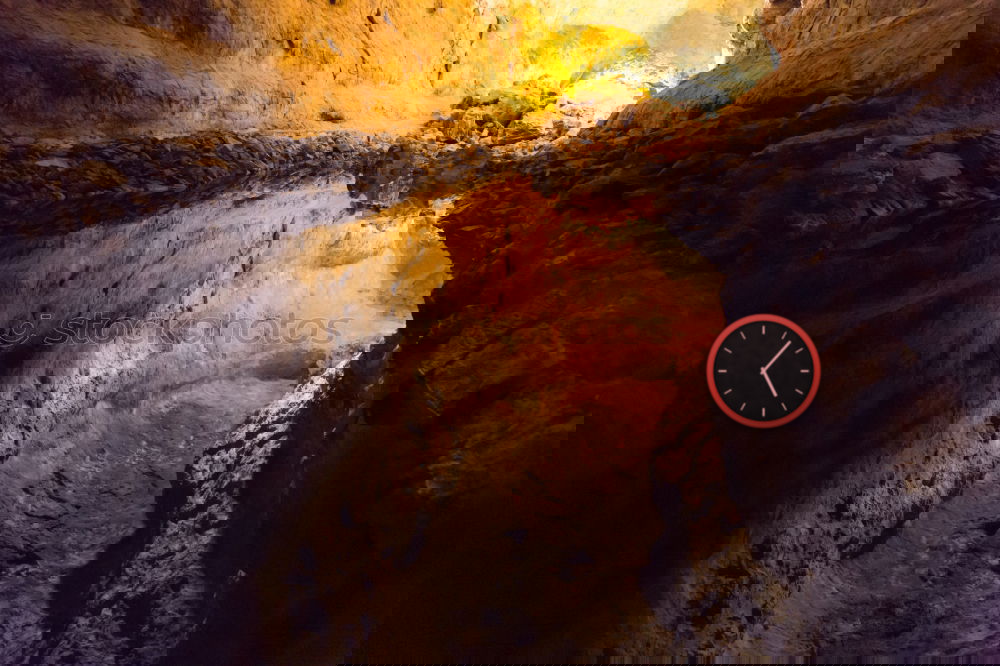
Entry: 5 h 07 min
